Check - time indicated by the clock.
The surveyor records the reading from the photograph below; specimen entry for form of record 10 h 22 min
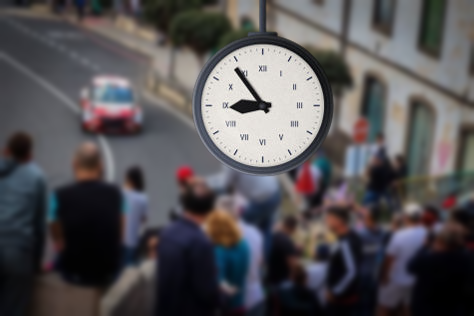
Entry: 8 h 54 min
